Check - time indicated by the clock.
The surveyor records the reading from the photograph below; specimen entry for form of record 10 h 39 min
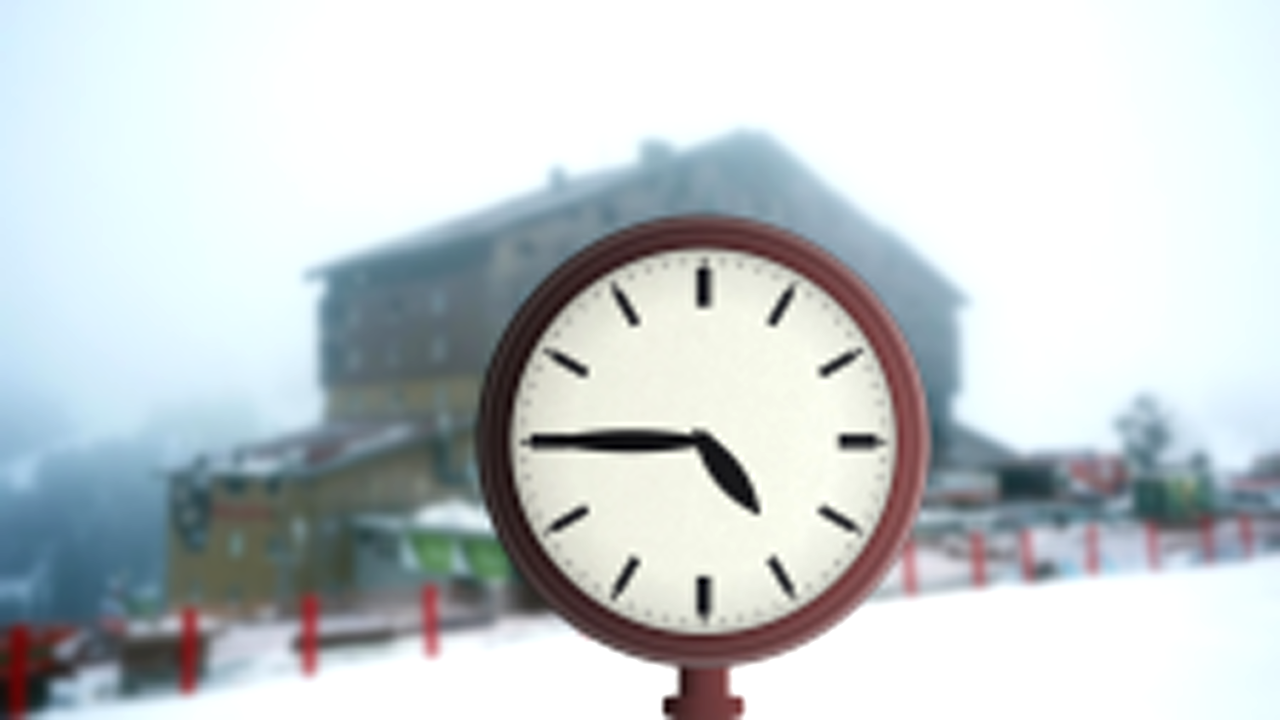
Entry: 4 h 45 min
